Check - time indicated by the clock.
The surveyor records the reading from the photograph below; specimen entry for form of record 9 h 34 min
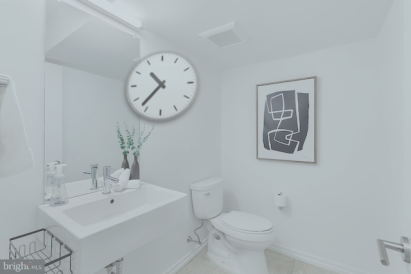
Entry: 10 h 37 min
